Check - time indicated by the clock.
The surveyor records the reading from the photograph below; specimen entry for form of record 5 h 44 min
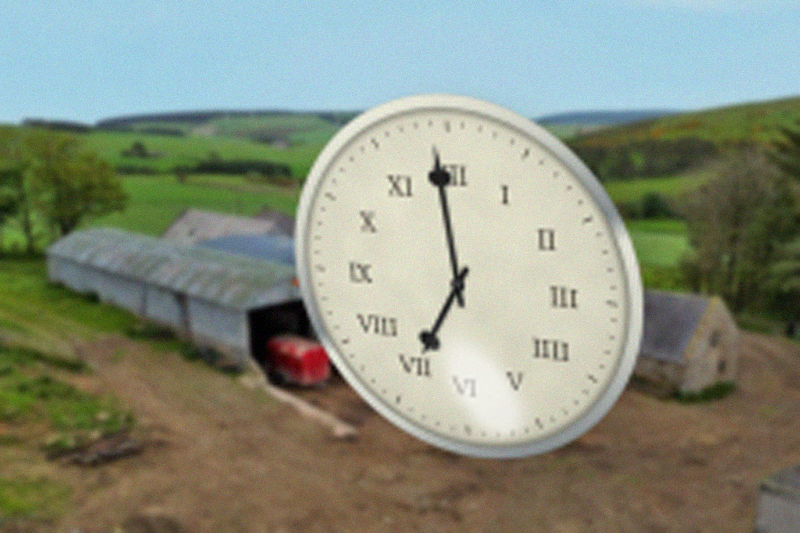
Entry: 6 h 59 min
